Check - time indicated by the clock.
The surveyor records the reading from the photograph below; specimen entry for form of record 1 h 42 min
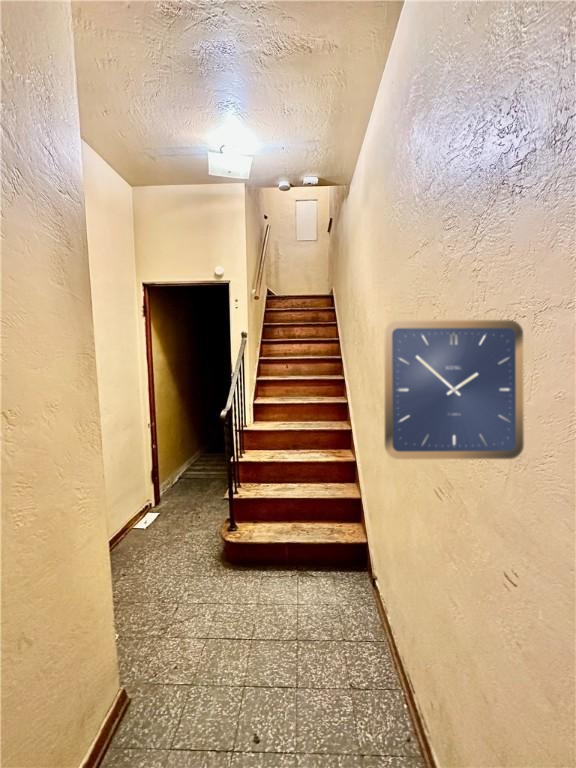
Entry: 1 h 52 min
